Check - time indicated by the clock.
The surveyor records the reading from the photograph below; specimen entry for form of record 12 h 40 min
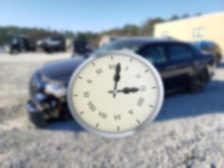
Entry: 3 h 02 min
